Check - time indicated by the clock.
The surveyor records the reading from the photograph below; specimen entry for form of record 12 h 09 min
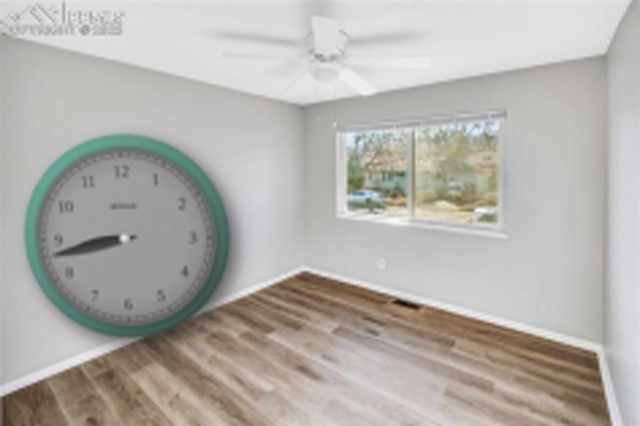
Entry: 8 h 43 min
